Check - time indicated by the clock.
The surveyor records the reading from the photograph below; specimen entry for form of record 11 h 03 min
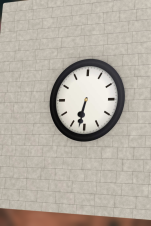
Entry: 6 h 32 min
